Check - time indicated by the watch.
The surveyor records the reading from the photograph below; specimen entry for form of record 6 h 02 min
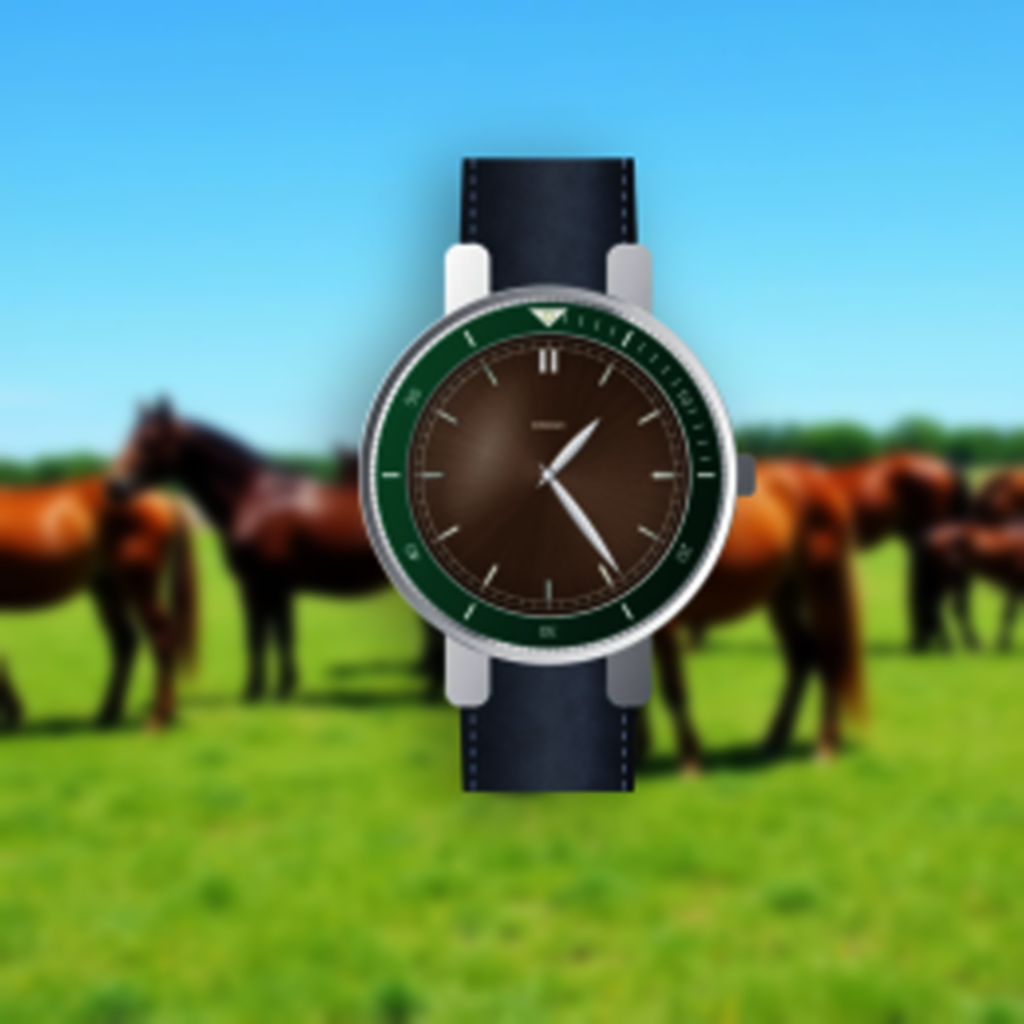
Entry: 1 h 24 min
